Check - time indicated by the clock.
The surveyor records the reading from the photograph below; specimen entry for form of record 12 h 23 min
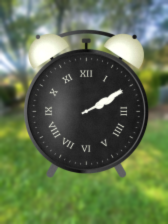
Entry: 2 h 10 min
